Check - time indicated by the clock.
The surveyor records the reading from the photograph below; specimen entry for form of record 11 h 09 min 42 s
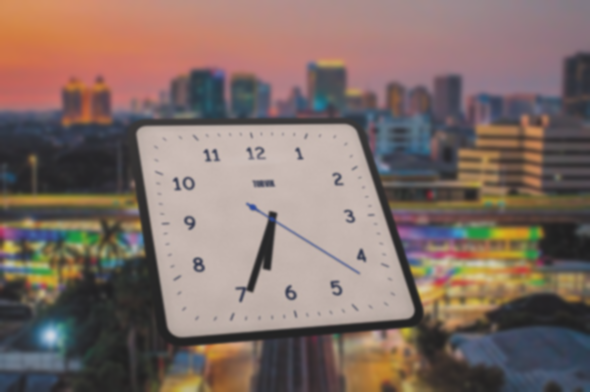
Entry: 6 h 34 min 22 s
